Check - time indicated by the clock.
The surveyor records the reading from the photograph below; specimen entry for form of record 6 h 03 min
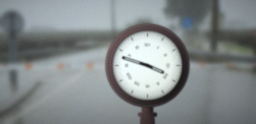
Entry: 3 h 48 min
